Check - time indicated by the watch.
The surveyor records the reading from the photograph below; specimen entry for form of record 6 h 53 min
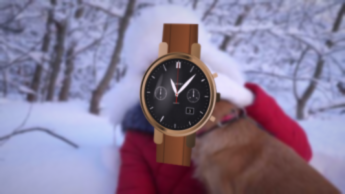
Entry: 11 h 07 min
